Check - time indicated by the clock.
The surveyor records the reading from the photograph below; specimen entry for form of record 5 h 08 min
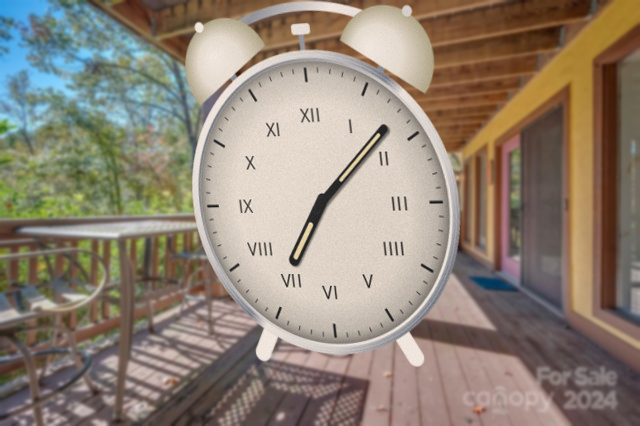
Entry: 7 h 08 min
